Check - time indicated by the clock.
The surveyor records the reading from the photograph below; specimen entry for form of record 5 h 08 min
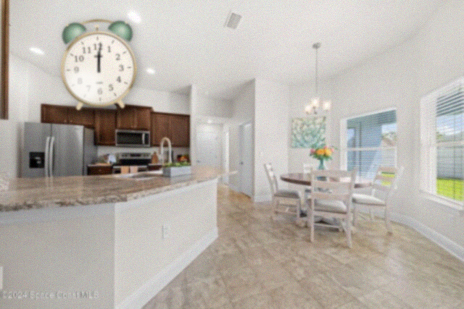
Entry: 12 h 01 min
